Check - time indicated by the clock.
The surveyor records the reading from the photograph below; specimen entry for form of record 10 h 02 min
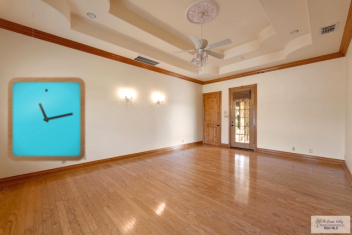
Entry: 11 h 13 min
